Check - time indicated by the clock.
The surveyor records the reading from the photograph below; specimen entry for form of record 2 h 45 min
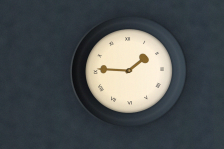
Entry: 1 h 46 min
